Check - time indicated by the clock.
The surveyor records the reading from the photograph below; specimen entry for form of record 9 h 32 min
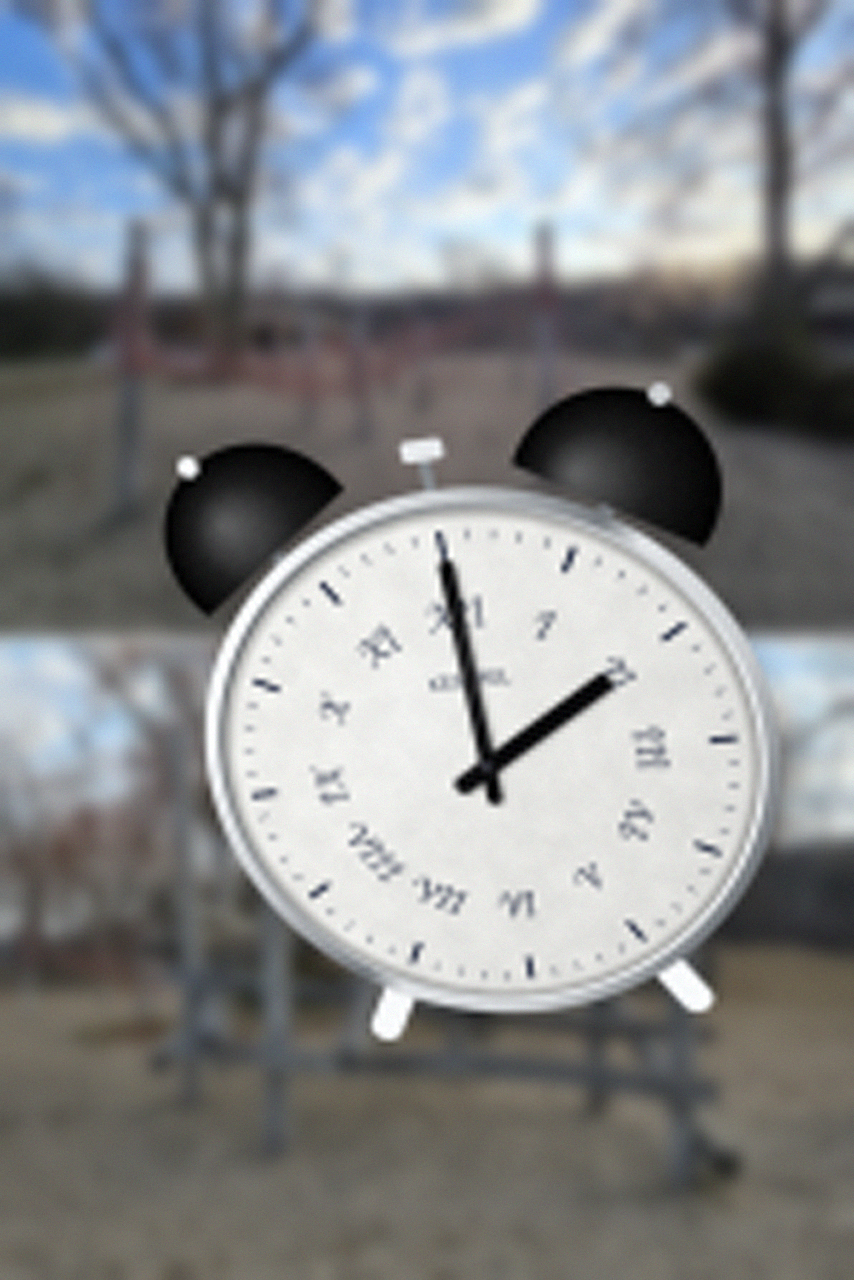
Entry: 2 h 00 min
